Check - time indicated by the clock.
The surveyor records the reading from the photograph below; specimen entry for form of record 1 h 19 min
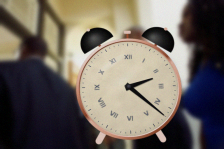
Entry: 2 h 22 min
